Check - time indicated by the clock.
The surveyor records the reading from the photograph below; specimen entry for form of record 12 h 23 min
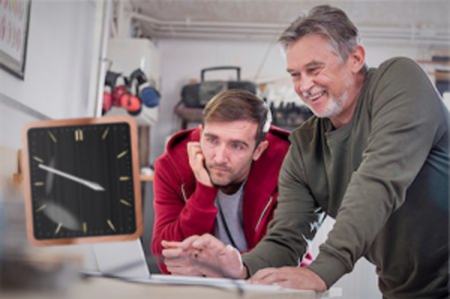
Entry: 3 h 49 min
